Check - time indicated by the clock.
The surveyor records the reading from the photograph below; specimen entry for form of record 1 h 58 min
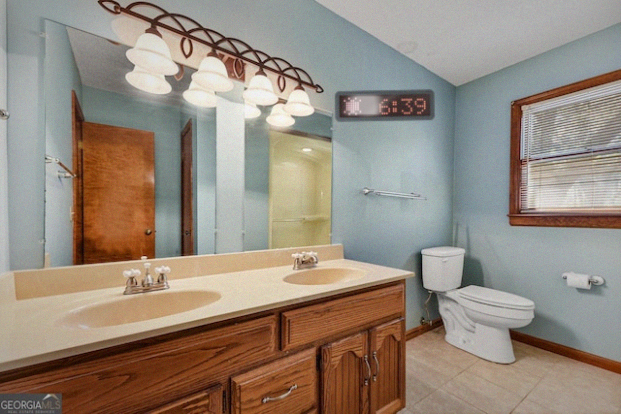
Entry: 6 h 39 min
